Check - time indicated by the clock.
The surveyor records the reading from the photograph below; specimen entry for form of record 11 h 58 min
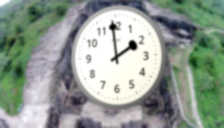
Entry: 1 h 59 min
